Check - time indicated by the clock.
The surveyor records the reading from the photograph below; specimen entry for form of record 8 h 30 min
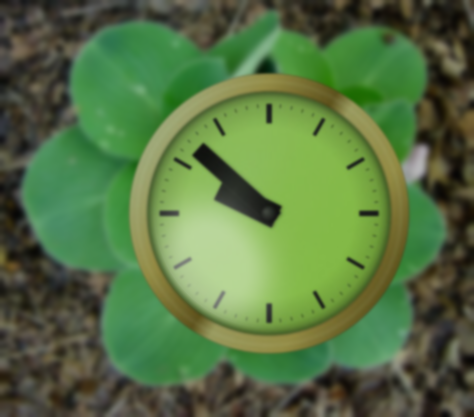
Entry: 9 h 52 min
